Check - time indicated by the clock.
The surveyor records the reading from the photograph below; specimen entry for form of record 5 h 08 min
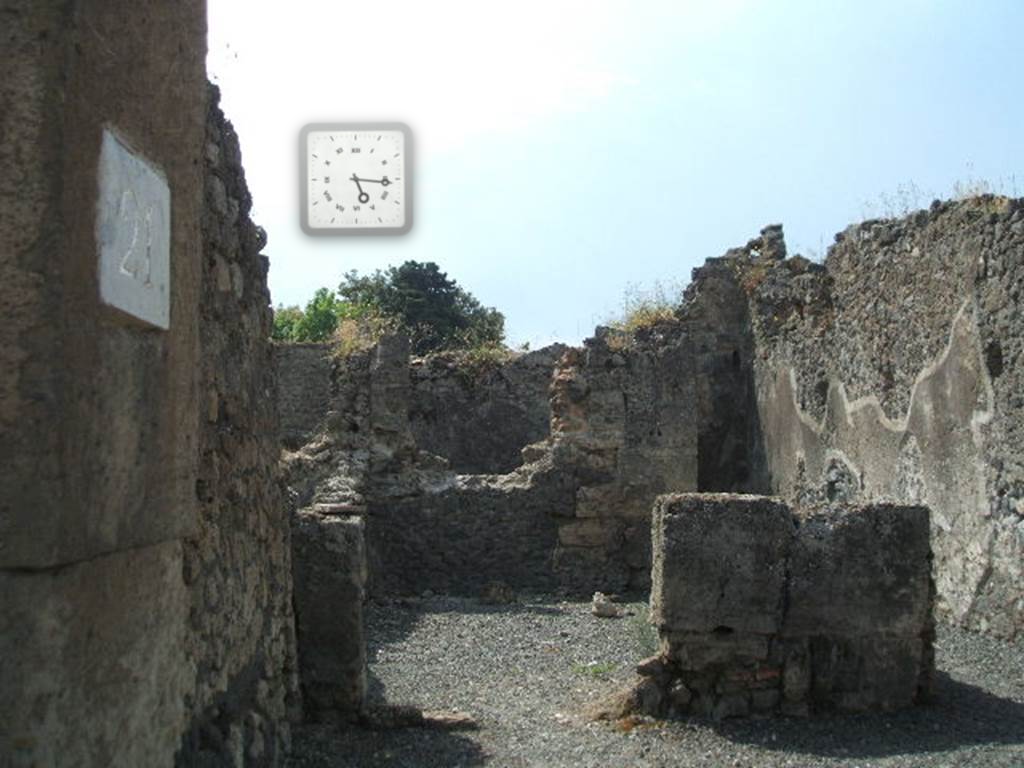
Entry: 5 h 16 min
